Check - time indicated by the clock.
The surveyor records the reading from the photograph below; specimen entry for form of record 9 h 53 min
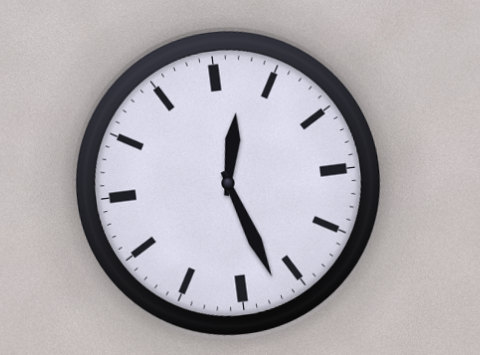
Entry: 12 h 27 min
